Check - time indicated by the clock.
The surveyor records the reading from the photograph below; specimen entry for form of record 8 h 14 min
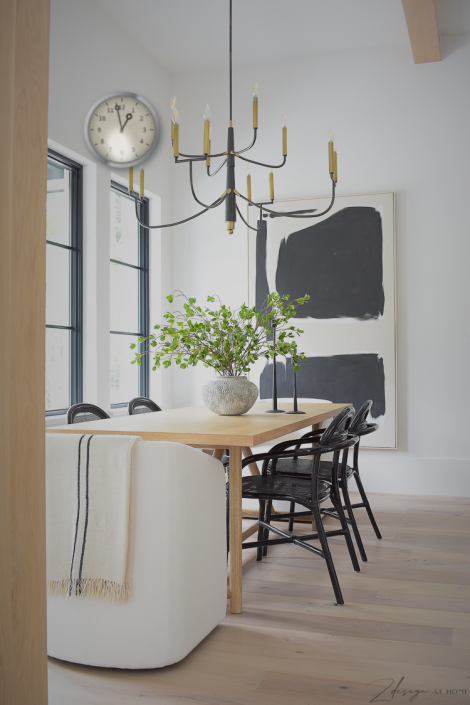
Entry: 12 h 58 min
